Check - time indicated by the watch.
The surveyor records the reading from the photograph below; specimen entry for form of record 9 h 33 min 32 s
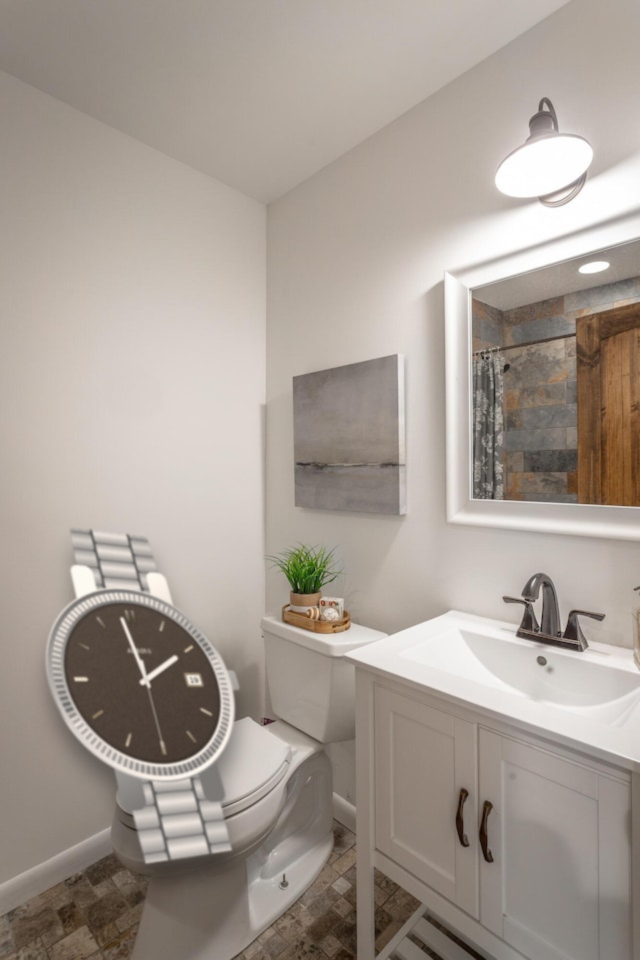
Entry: 1 h 58 min 30 s
